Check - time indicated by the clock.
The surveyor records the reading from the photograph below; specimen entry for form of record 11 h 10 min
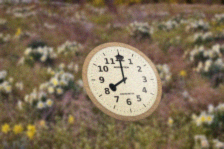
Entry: 8 h 00 min
